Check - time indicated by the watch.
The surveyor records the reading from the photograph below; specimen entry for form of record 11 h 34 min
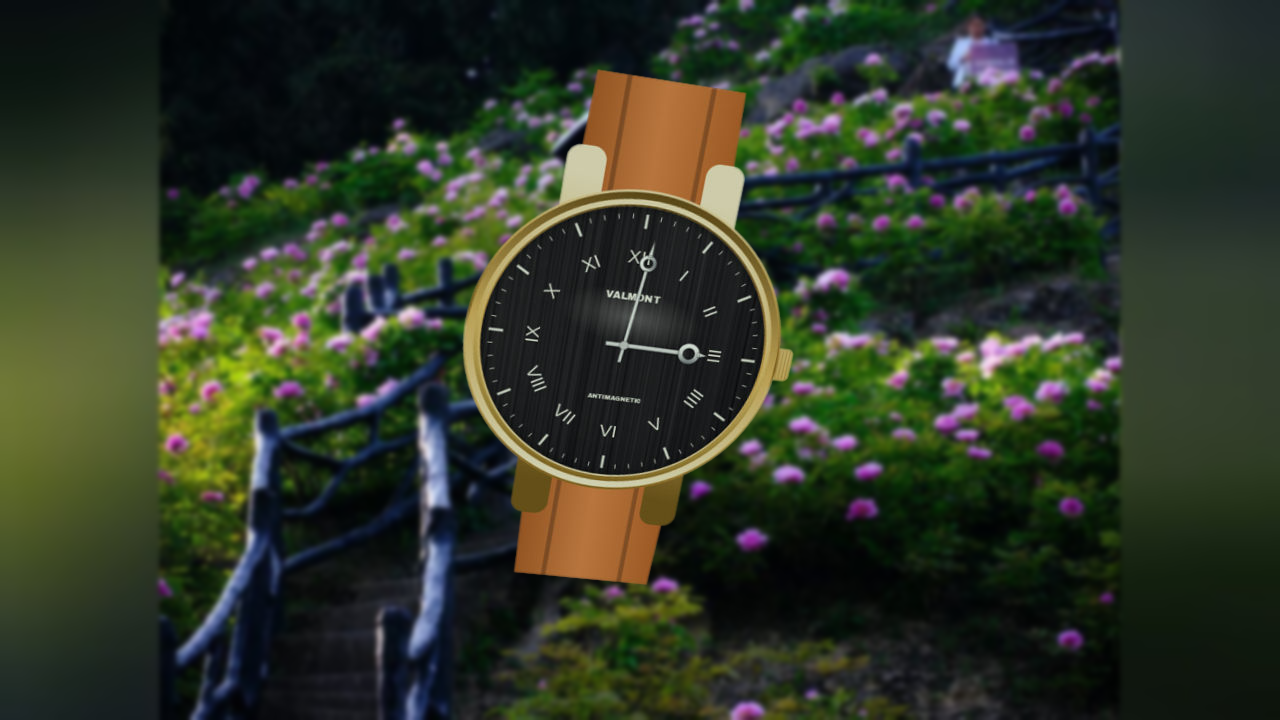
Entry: 3 h 01 min
